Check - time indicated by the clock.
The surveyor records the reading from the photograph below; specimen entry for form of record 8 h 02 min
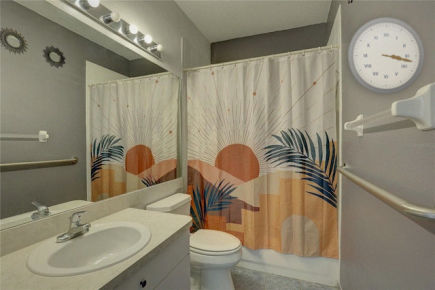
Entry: 3 h 17 min
